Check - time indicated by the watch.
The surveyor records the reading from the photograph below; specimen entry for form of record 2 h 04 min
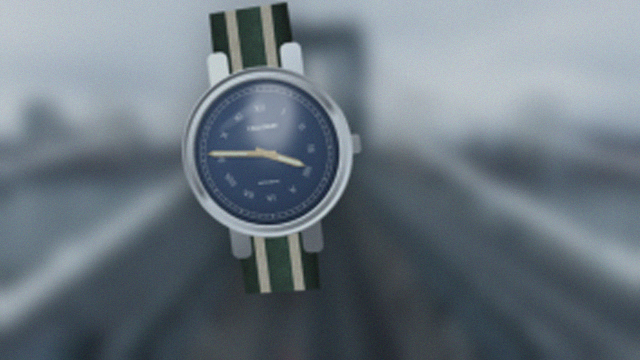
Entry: 3 h 46 min
